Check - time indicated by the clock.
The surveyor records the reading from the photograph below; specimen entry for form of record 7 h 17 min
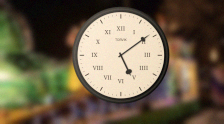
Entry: 5 h 09 min
